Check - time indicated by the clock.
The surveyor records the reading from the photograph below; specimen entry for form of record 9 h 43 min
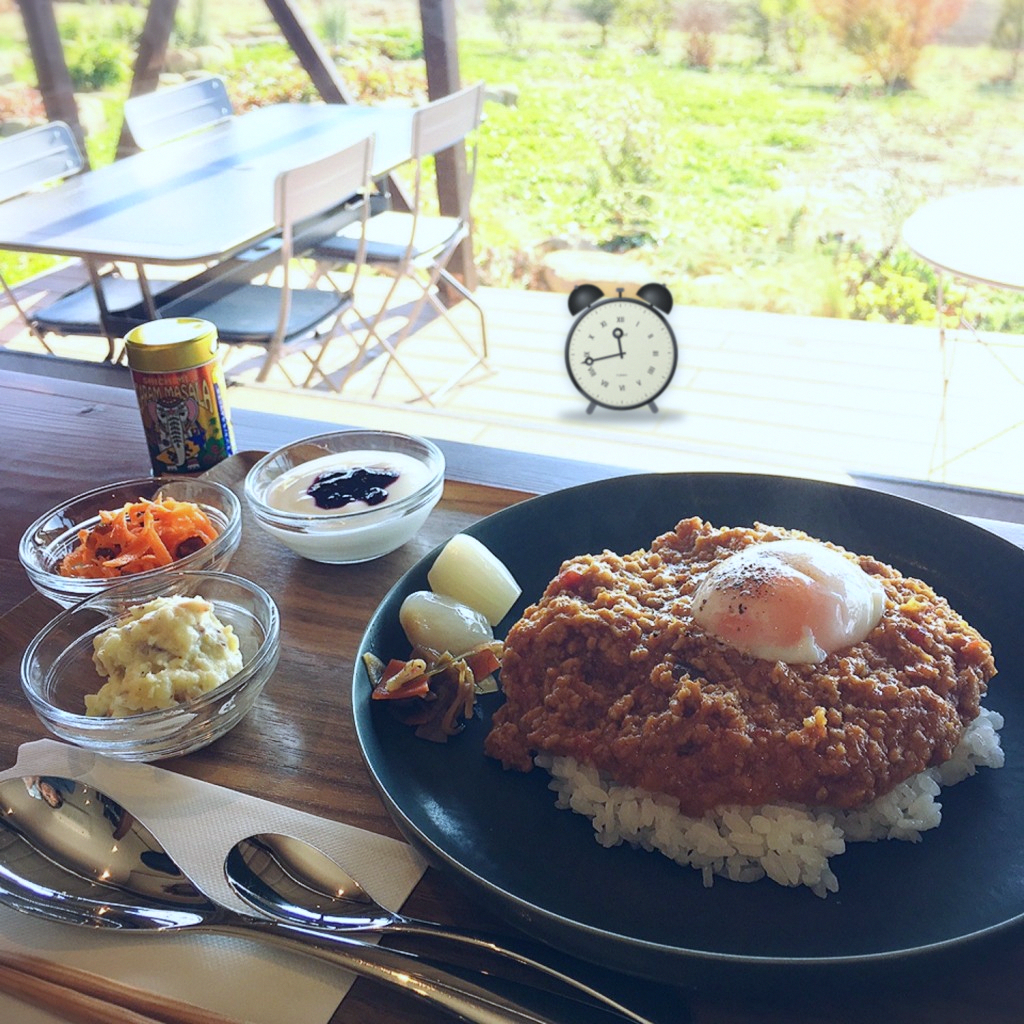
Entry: 11 h 43 min
